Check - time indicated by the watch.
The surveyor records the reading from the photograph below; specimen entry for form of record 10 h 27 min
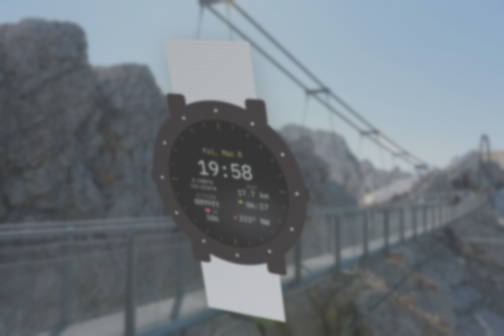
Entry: 19 h 58 min
